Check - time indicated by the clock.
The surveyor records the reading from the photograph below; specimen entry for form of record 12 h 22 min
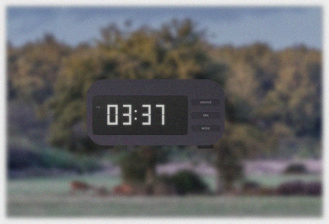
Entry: 3 h 37 min
